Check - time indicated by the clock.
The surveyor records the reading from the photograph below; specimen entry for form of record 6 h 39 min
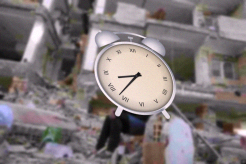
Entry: 8 h 37 min
